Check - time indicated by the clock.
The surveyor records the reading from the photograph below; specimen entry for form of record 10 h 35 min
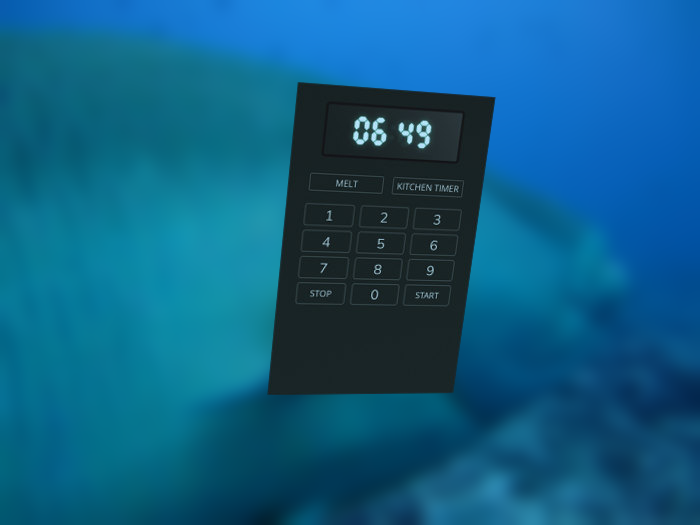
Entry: 6 h 49 min
